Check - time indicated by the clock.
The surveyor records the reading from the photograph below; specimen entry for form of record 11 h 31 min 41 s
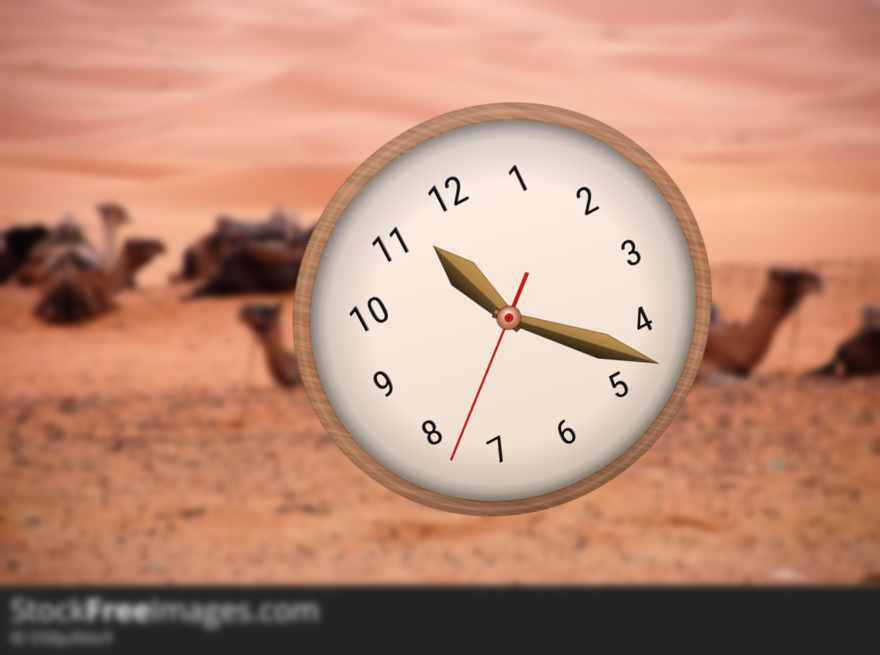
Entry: 11 h 22 min 38 s
